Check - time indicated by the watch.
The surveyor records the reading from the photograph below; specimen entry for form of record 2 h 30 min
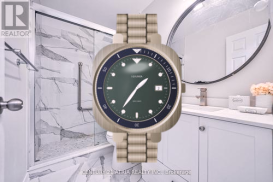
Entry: 1 h 36 min
